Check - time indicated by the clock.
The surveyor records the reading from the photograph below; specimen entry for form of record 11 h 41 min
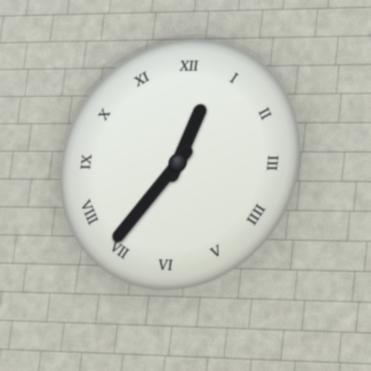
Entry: 12 h 36 min
